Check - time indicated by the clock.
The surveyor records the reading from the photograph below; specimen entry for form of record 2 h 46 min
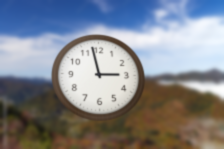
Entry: 2 h 58 min
